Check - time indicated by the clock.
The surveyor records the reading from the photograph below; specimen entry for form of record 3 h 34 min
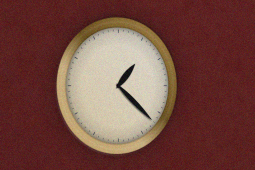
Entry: 1 h 22 min
